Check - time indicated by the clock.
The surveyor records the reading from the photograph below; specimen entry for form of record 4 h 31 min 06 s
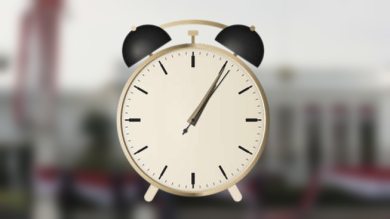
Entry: 1 h 05 min 06 s
